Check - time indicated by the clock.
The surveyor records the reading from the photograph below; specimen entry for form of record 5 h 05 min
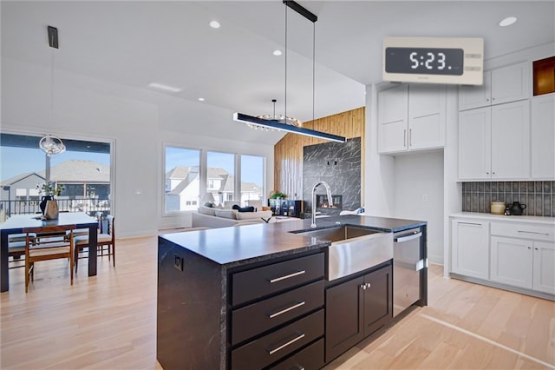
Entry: 5 h 23 min
